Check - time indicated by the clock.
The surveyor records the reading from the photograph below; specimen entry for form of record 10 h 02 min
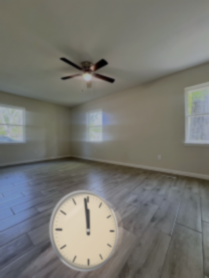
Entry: 11 h 59 min
